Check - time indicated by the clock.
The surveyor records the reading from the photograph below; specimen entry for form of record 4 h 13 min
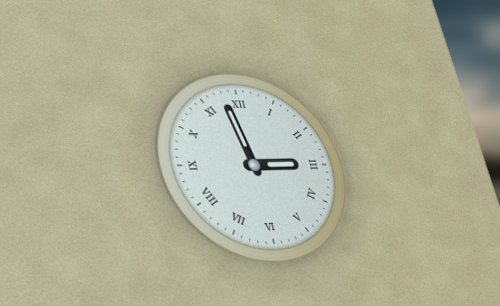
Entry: 2 h 58 min
